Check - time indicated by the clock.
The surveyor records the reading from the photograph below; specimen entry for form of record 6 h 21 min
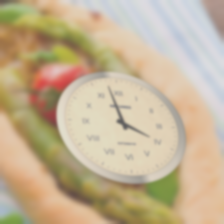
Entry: 3 h 58 min
